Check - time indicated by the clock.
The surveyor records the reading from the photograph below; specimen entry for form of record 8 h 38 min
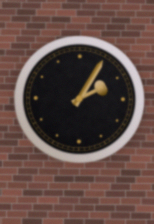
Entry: 2 h 05 min
